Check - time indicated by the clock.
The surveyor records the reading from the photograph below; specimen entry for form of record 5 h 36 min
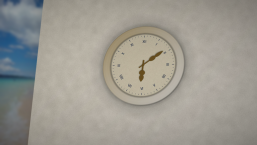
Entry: 6 h 09 min
